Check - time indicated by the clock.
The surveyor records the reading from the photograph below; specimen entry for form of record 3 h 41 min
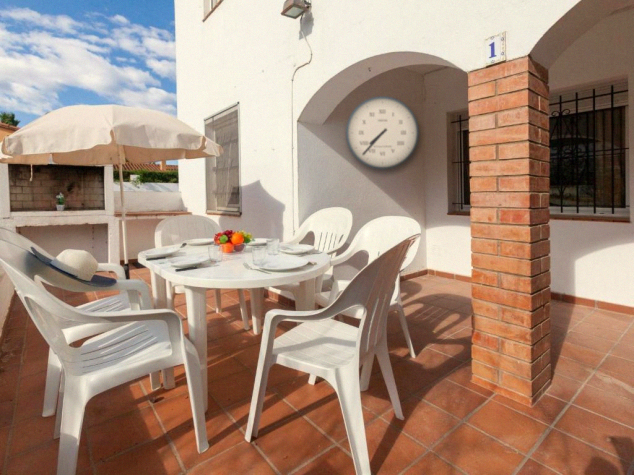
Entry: 7 h 37 min
